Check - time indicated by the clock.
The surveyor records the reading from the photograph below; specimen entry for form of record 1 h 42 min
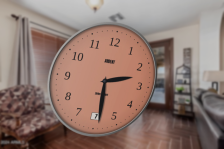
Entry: 2 h 29 min
